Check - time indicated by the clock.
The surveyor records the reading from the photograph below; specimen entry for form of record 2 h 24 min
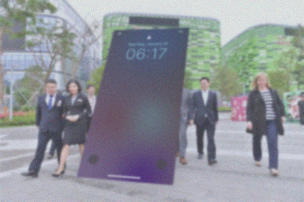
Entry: 6 h 17 min
